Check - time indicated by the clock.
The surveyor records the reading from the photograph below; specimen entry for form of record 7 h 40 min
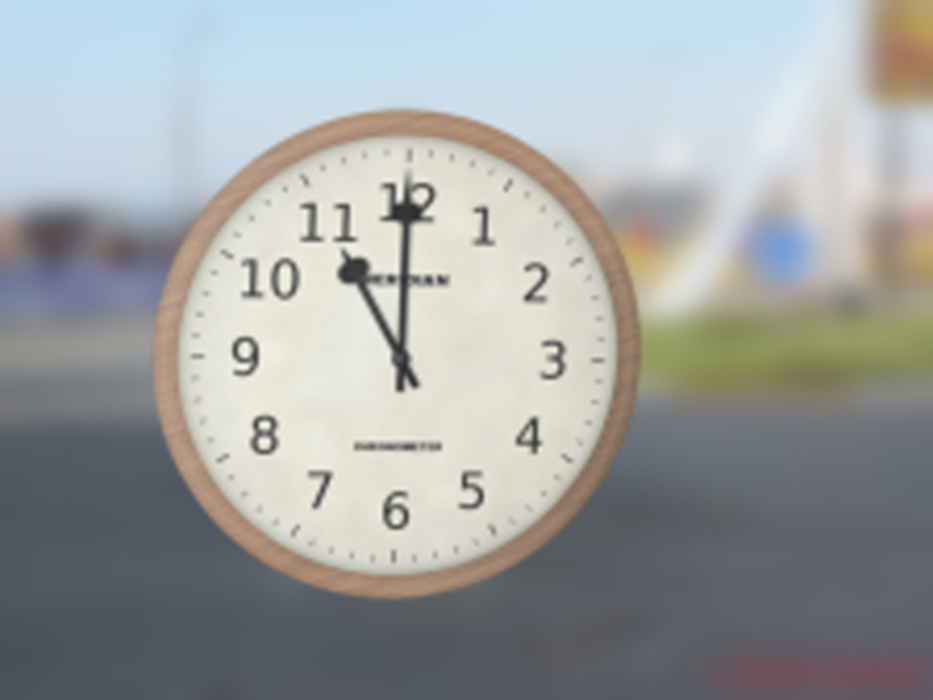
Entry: 11 h 00 min
